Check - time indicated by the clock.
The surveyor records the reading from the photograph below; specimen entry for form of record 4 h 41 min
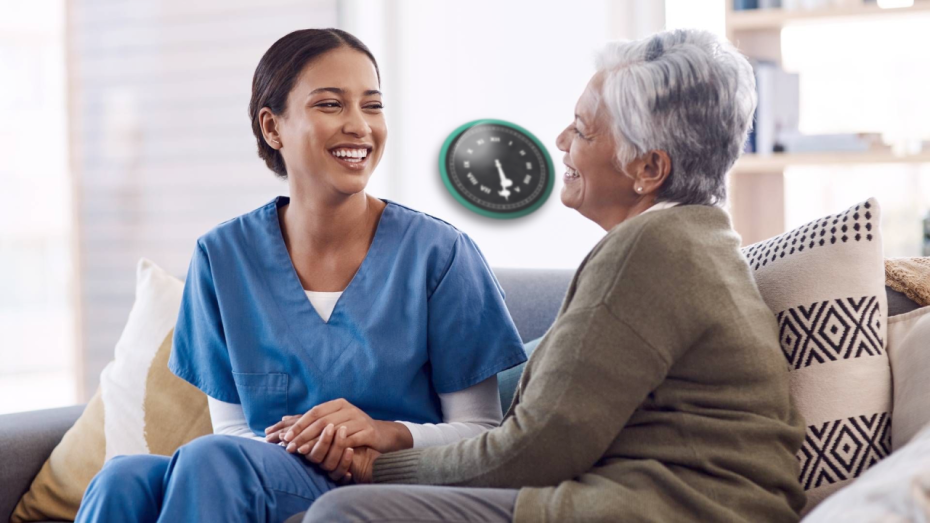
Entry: 5 h 29 min
